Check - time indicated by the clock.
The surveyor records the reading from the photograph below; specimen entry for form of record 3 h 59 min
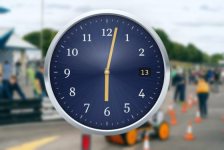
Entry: 6 h 02 min
